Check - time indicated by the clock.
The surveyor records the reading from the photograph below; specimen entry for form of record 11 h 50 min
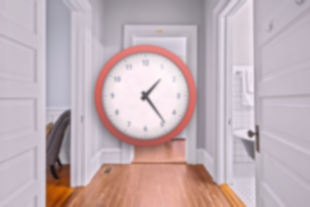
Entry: 1 h 24 min
